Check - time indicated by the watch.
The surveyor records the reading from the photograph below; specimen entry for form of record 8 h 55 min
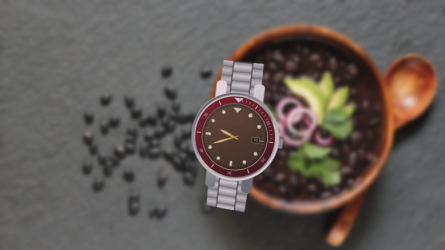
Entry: 9 h 41 min
